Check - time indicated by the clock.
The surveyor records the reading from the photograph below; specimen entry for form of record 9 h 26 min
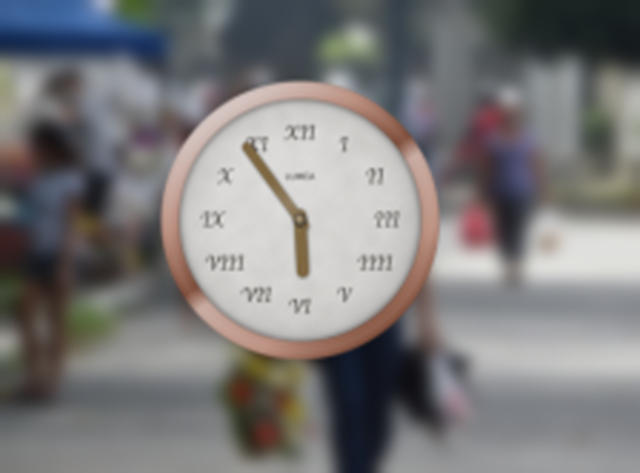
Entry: 5 h 54 min
